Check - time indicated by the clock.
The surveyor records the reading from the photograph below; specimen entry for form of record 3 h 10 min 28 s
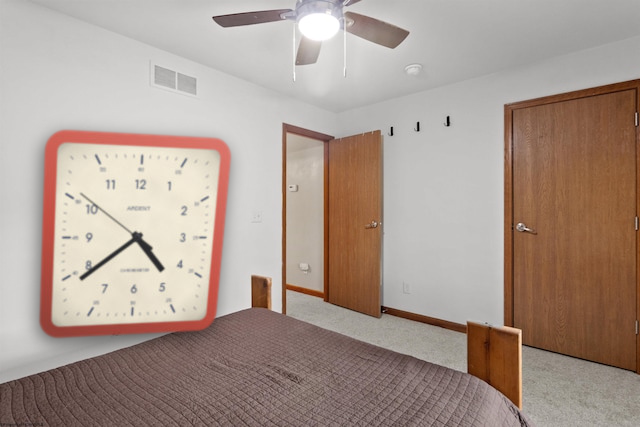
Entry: 4 h 38 min 51 s
